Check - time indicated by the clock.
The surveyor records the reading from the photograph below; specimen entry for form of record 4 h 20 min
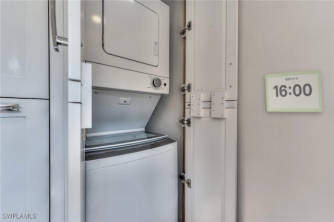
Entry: 16 h 00 min
